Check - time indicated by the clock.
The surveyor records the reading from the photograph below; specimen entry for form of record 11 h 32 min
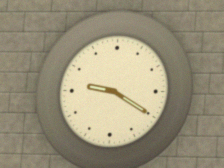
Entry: 9 h 20 min
